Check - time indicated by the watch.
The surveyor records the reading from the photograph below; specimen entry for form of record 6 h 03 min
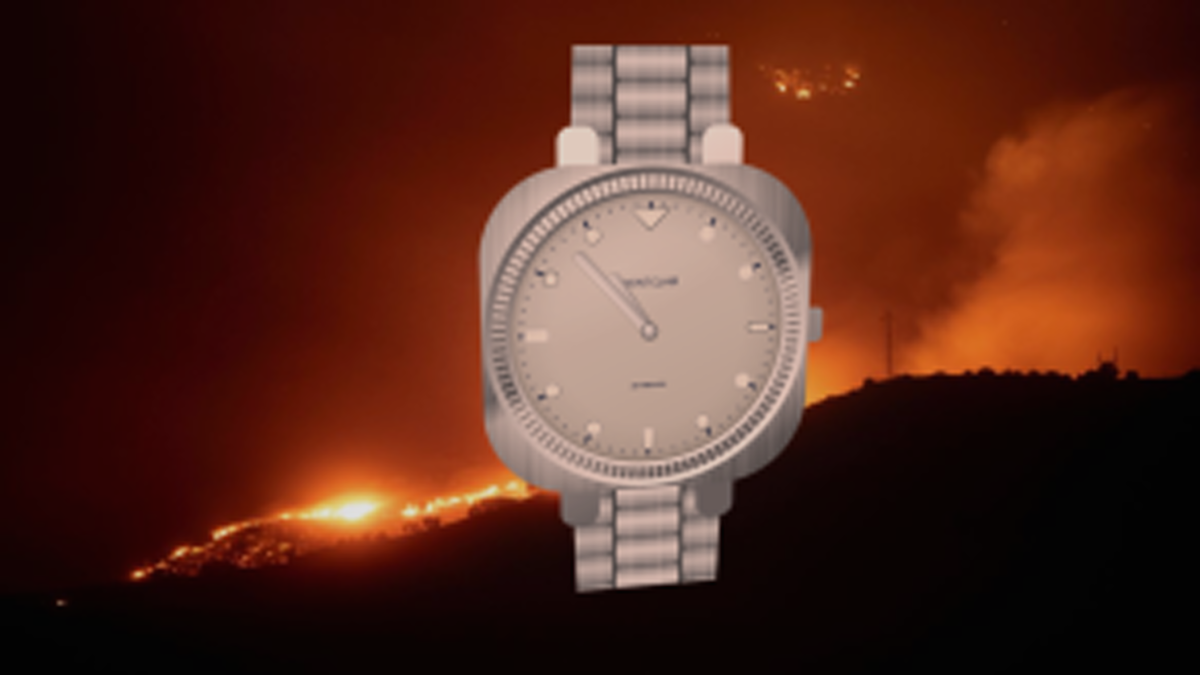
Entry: 10 h 53 min
